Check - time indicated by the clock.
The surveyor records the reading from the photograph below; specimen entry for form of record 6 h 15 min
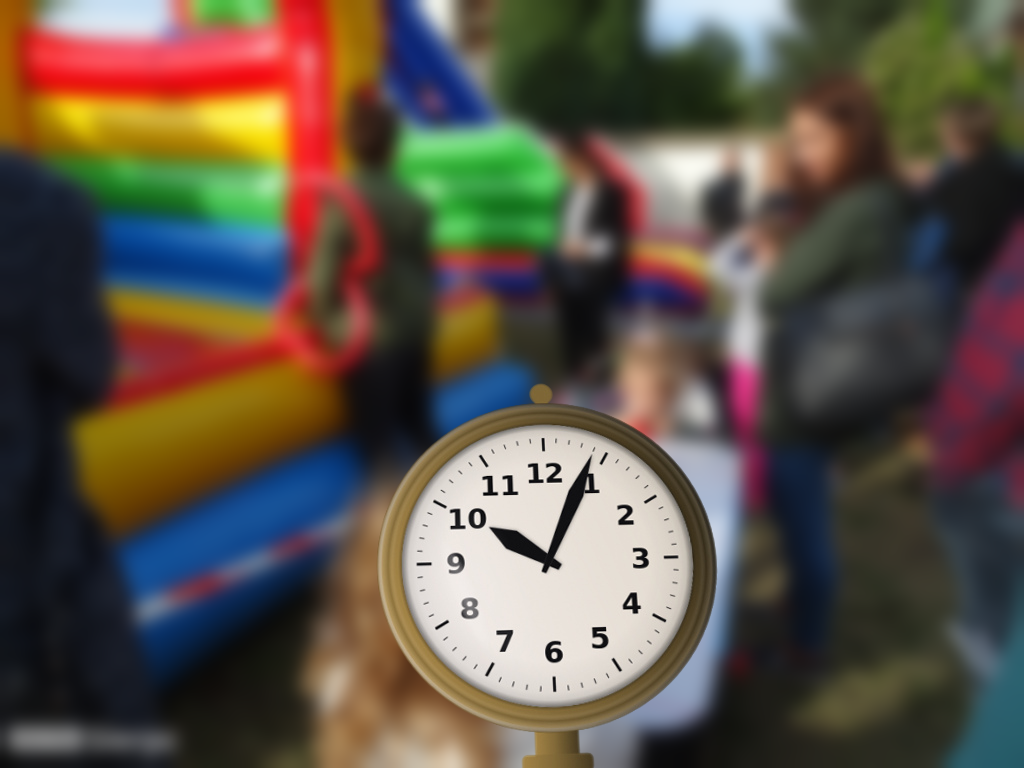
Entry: 10 h 04 min
